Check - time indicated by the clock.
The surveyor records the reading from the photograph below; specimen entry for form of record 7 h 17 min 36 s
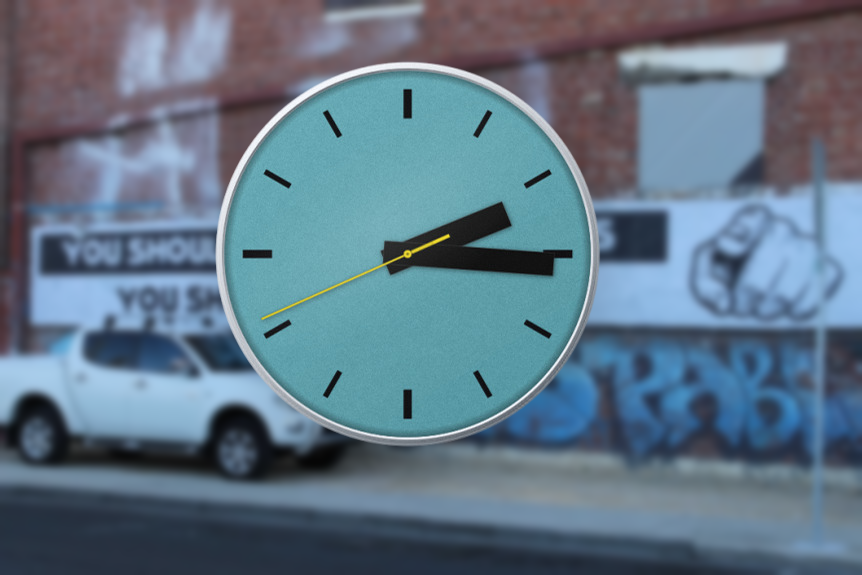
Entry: 2 h 15 min 41 s
